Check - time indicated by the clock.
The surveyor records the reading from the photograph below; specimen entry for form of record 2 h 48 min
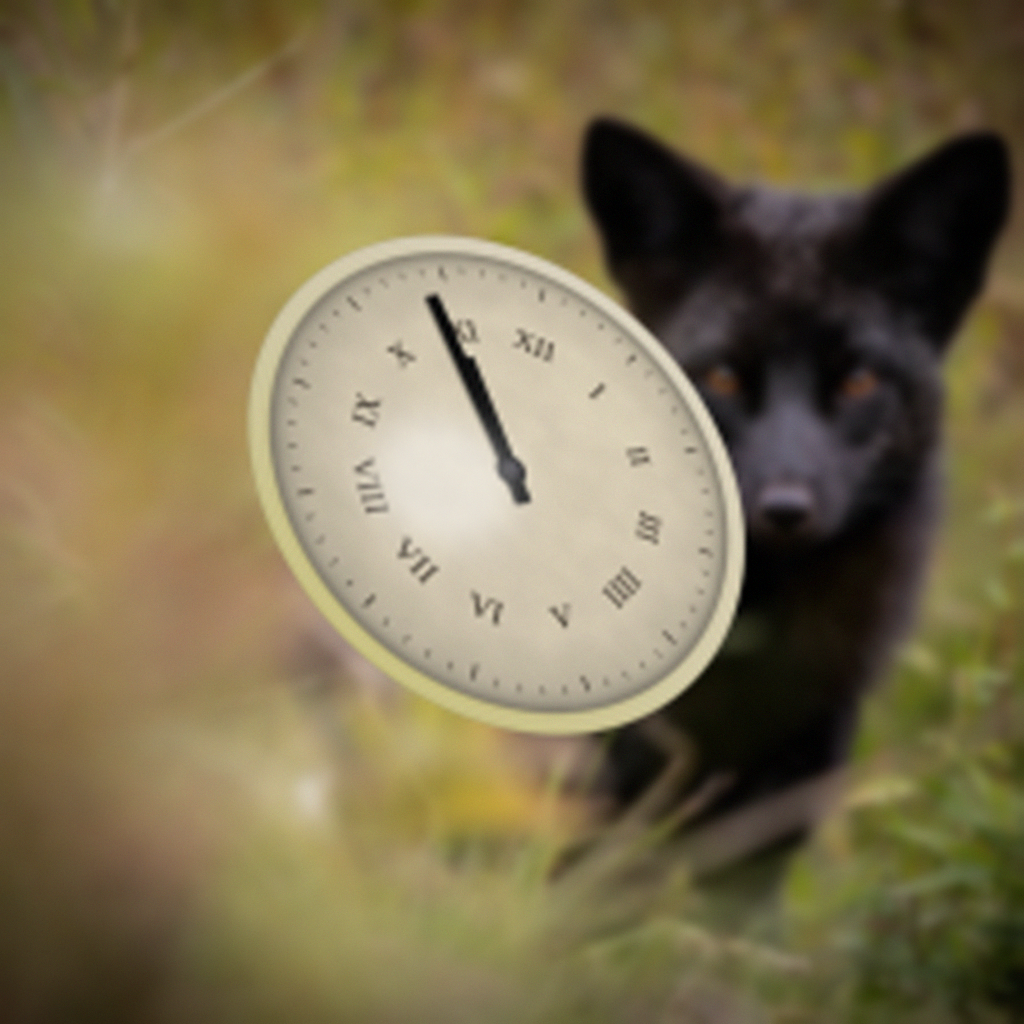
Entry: 10 h 54 min
